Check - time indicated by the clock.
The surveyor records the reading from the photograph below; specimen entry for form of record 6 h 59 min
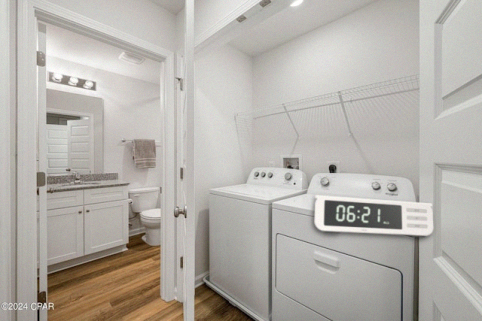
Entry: 6 h 21 min
